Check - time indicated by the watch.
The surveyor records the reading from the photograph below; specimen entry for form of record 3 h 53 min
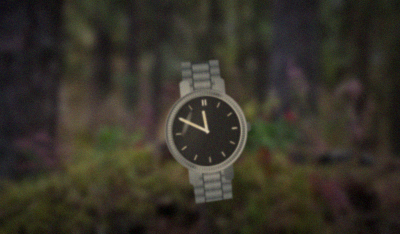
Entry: 11 h 50 min
